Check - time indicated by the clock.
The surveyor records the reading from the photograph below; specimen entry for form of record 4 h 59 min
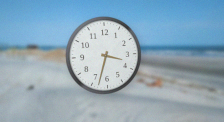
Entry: 3 h 33 min
